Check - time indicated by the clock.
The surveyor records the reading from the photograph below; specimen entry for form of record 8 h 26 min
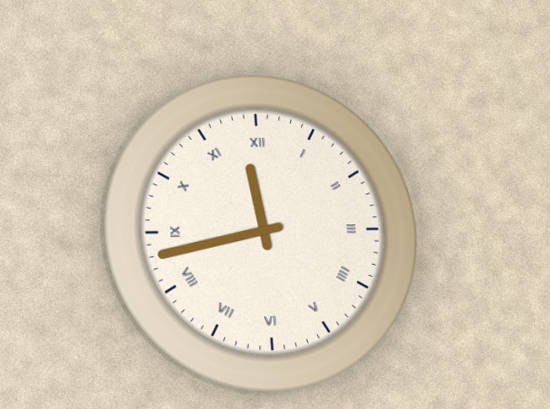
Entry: 11 h 43 min
